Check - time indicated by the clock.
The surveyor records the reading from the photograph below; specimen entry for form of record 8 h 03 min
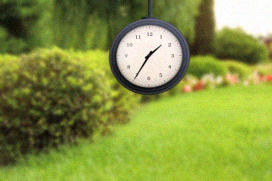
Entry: 1 h 35 min
